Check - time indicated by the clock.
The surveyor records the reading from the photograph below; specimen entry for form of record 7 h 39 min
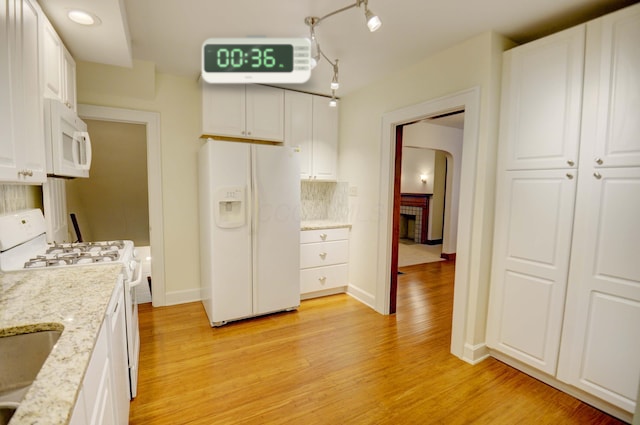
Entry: 0 h 36 min
